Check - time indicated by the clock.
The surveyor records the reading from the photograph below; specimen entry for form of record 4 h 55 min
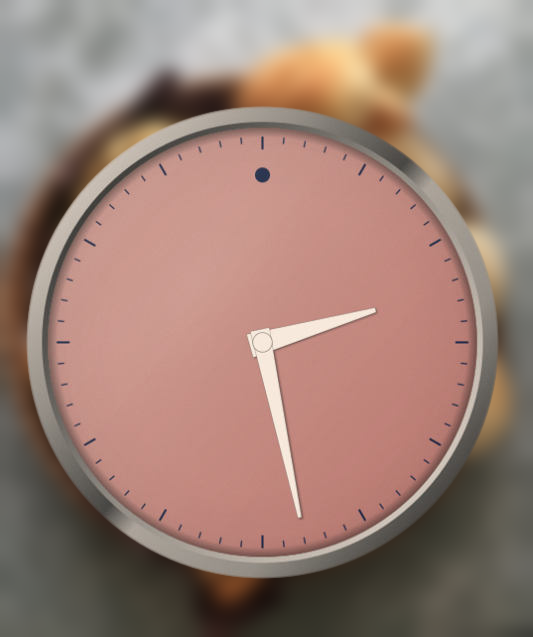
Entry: 2 h 28 min
